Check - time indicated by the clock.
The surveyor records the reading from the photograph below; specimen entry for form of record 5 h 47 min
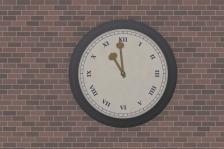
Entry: 10 h 59 min
